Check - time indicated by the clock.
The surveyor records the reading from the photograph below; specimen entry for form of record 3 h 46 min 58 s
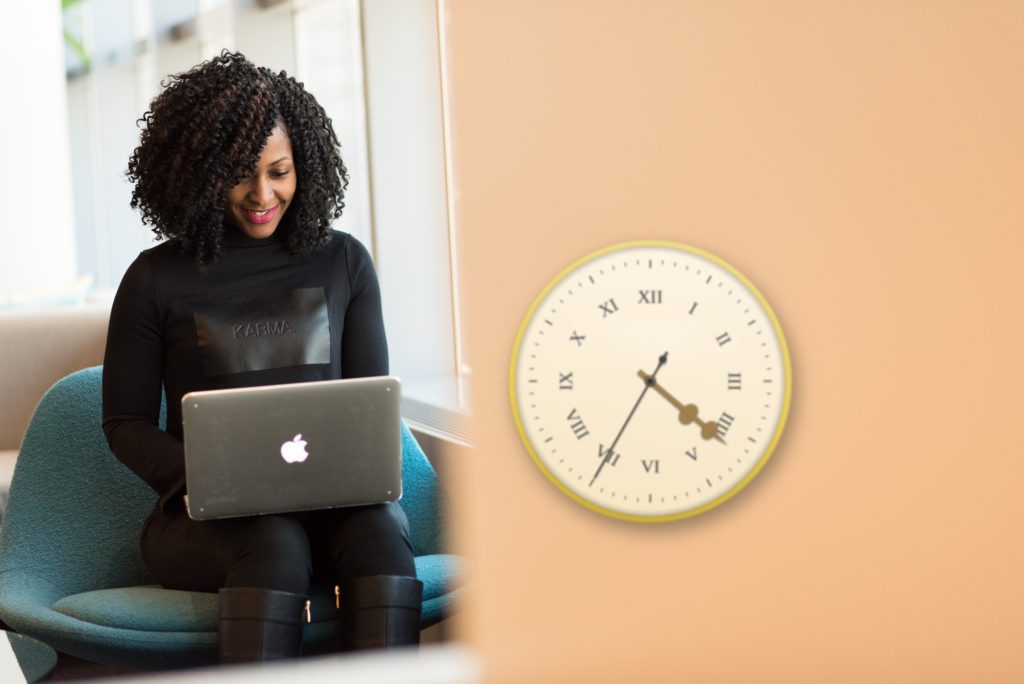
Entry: 4 h 21 min 35 s
